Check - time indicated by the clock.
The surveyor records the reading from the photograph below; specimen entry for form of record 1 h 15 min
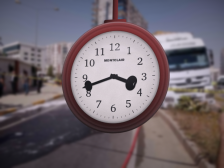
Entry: 3 h 42 min
